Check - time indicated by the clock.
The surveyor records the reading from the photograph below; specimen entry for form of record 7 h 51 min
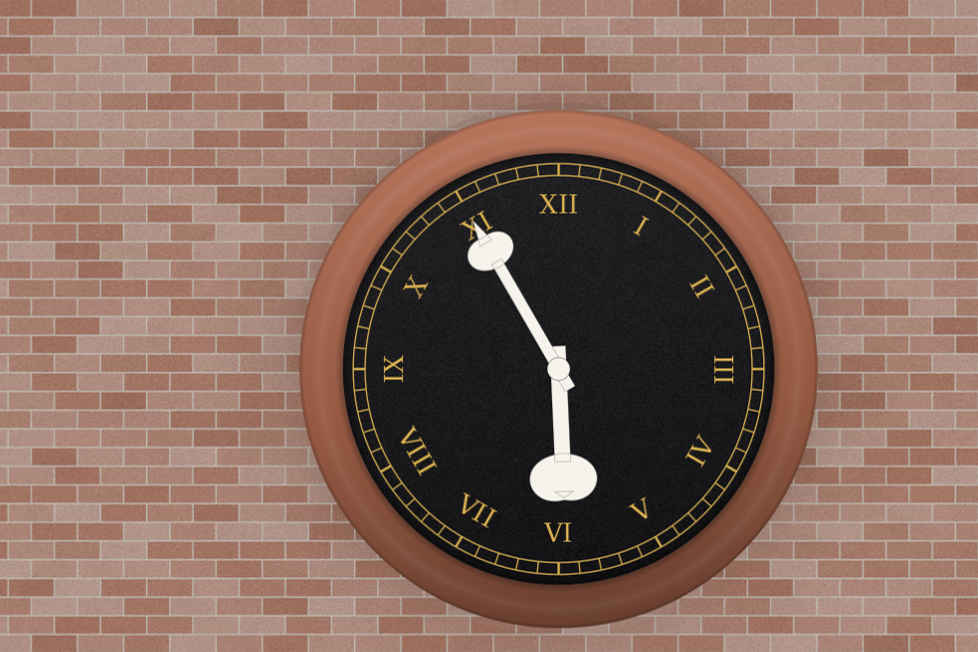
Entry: 5 h 55 min
